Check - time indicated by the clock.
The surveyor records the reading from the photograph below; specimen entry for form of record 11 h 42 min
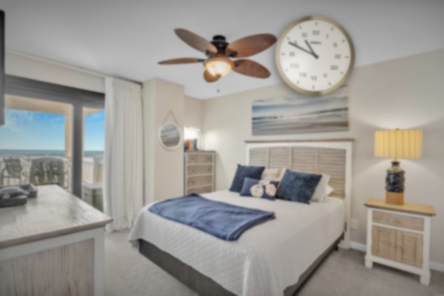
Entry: 10 h 49 min
